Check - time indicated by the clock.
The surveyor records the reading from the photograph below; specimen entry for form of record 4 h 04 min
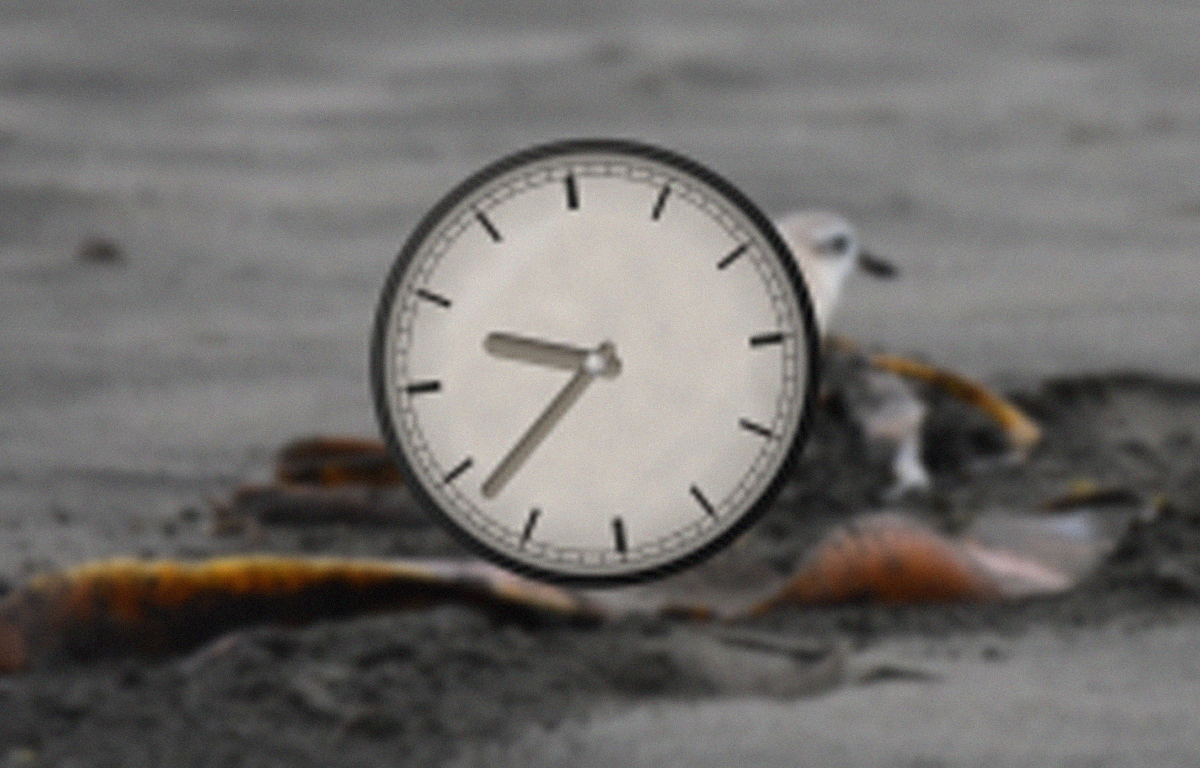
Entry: 9 h 38 min
